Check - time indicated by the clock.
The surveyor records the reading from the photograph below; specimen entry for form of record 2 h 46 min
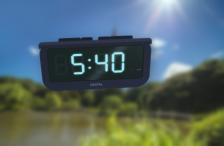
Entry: 5 h 40 min
